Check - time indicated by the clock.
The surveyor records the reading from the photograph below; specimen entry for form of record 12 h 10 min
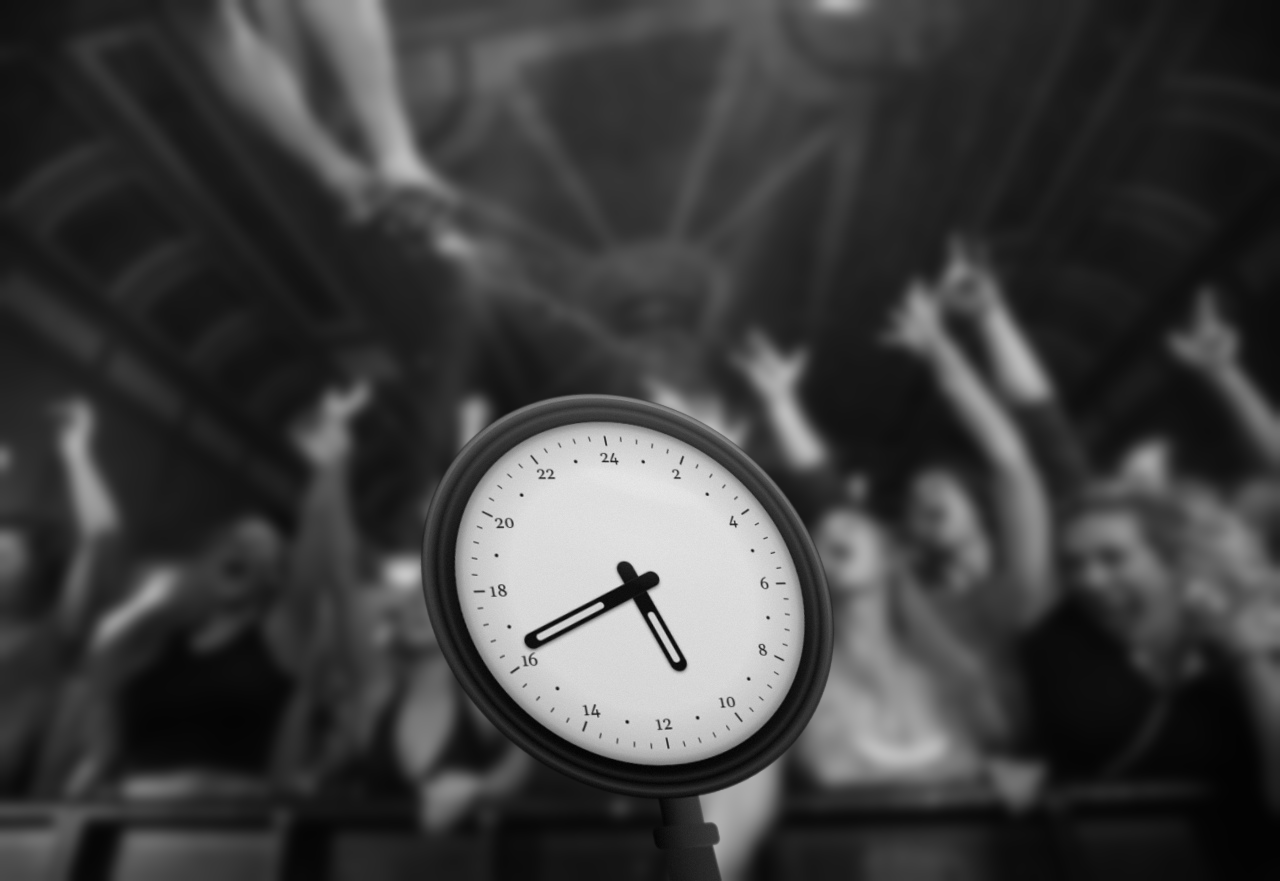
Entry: 10 h 41 min
